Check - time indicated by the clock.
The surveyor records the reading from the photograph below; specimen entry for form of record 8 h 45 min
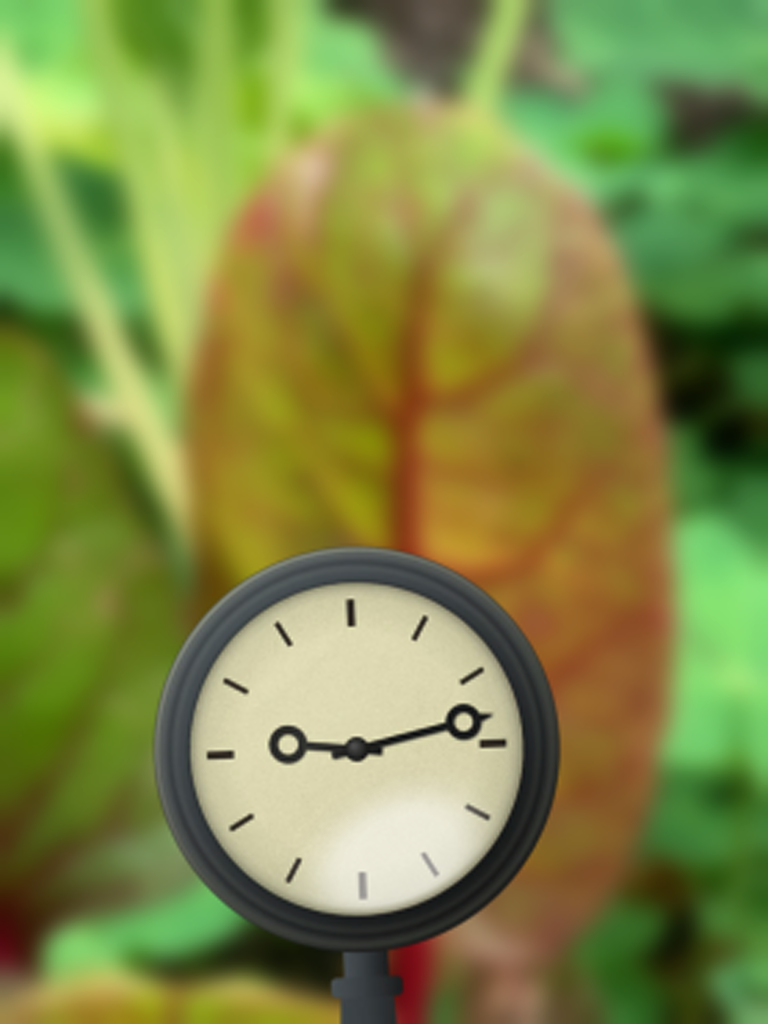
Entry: 9 h 13 min
